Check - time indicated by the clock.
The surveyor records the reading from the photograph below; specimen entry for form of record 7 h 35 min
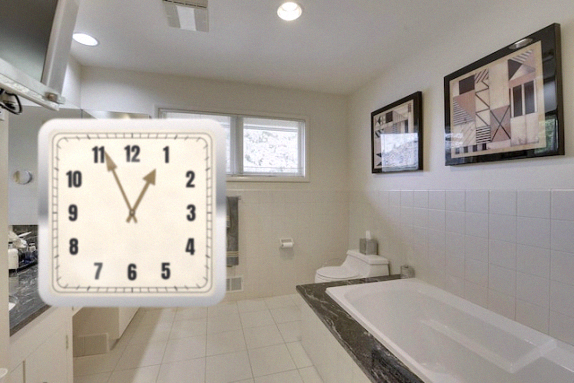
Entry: 12 h 56 min
